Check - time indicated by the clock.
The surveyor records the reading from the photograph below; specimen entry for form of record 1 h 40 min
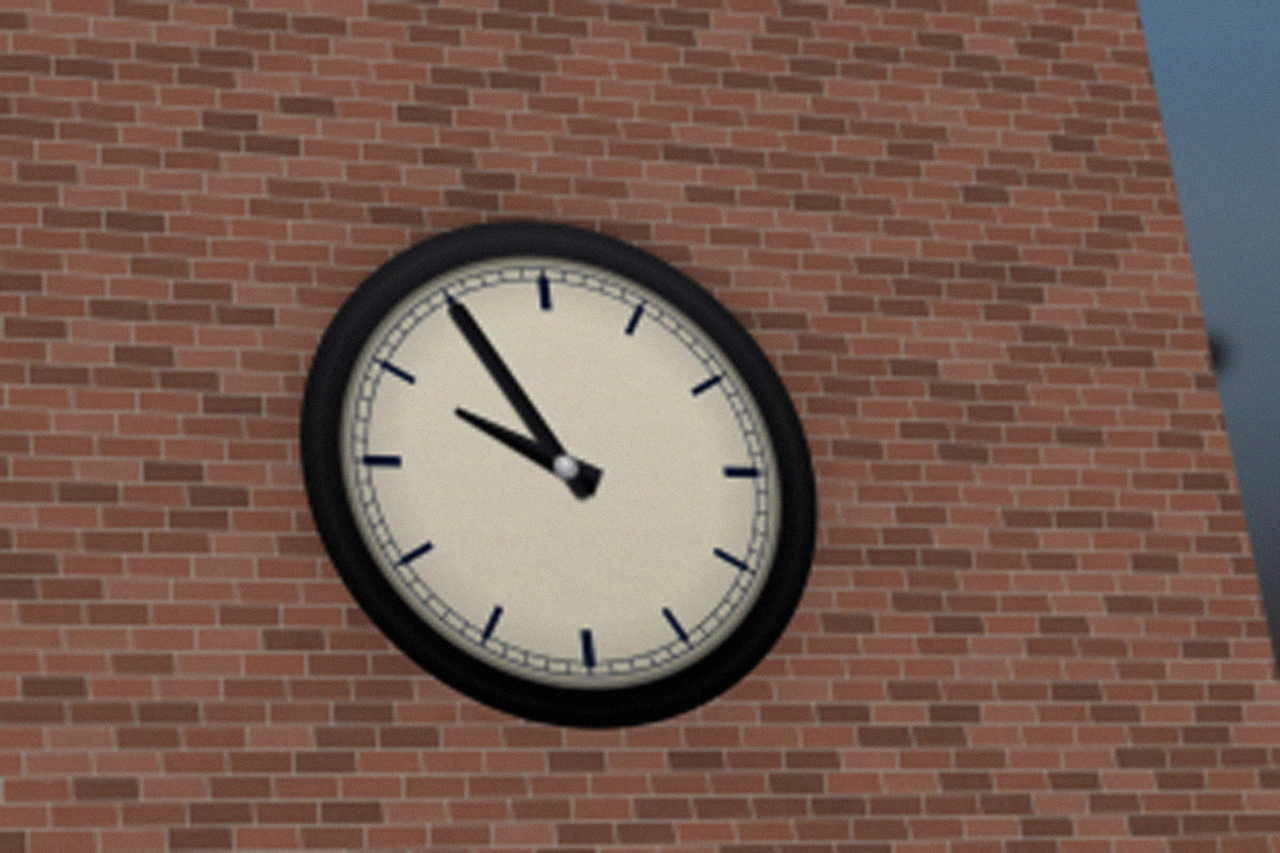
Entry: 9 h 55 min
